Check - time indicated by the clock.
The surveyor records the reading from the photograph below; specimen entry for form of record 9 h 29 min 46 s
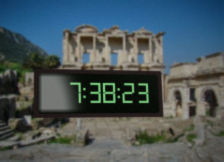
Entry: 7 h 38 min 23 s
